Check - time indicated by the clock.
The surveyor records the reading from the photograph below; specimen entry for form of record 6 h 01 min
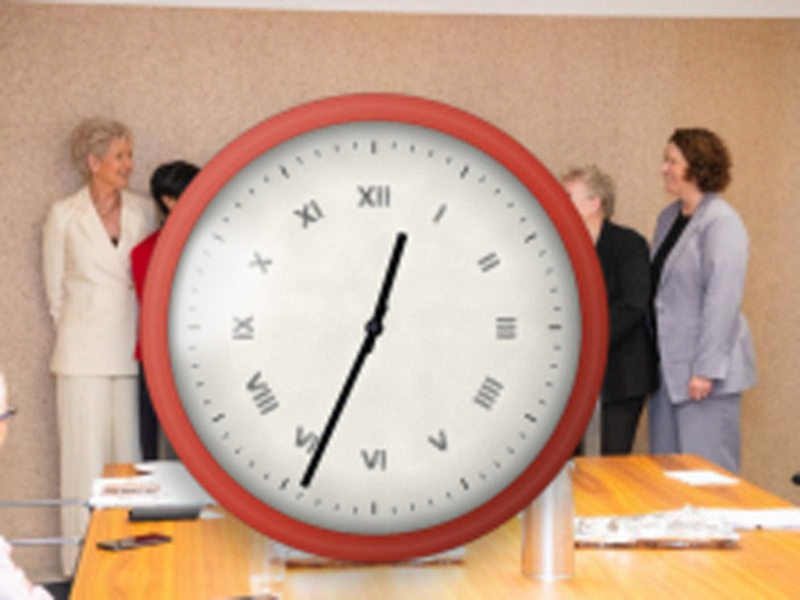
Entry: 12 h 34 min
